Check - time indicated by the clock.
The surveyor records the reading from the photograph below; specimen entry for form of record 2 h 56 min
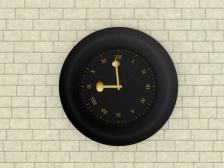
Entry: 8 h 59 min
